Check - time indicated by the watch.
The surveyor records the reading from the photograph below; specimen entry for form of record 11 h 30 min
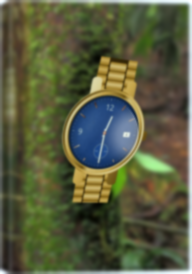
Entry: 12 h 30 min
